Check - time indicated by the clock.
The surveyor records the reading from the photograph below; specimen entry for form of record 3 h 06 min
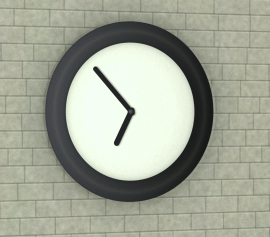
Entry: 6 h 53 min
